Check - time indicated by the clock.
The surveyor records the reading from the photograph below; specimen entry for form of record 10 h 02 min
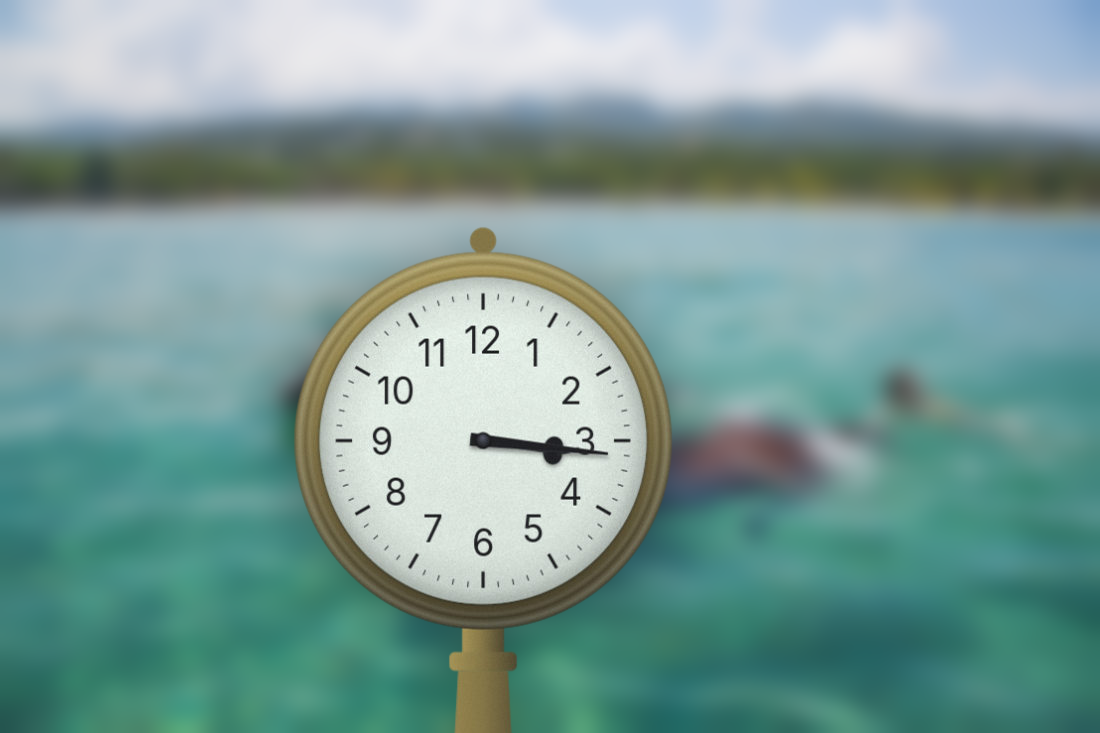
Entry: 3 h 16 min
